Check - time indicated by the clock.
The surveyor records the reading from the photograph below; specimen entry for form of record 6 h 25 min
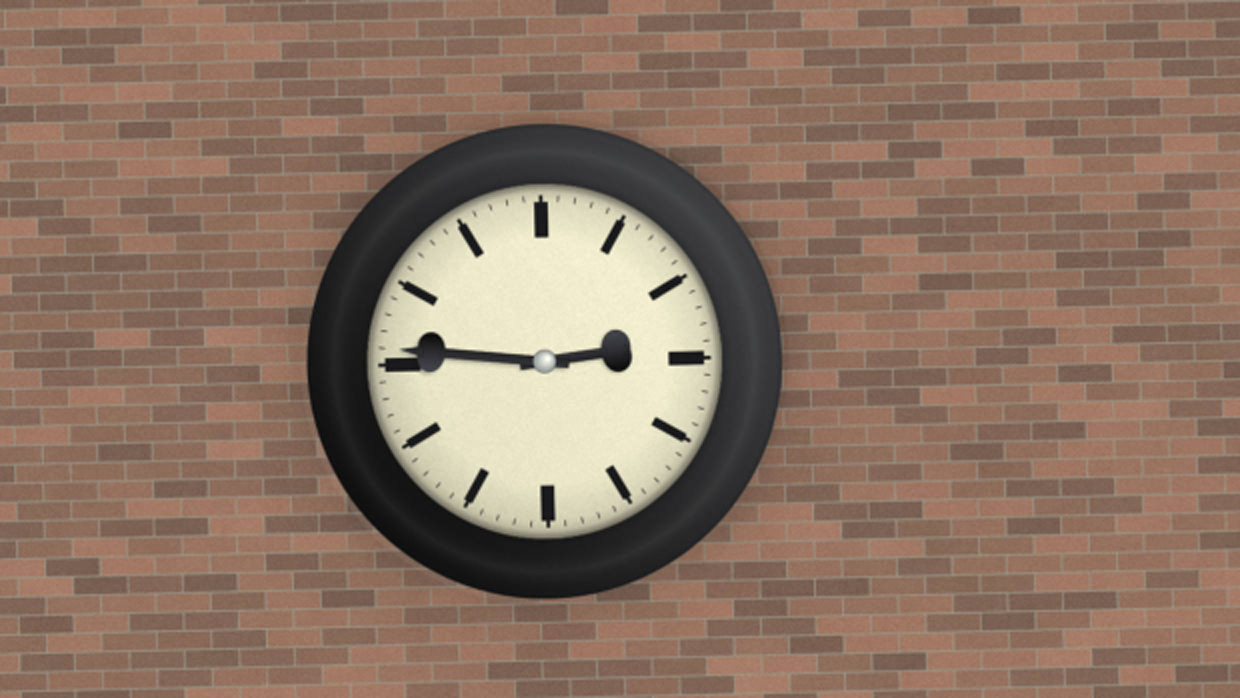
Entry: 2 h 46 min
